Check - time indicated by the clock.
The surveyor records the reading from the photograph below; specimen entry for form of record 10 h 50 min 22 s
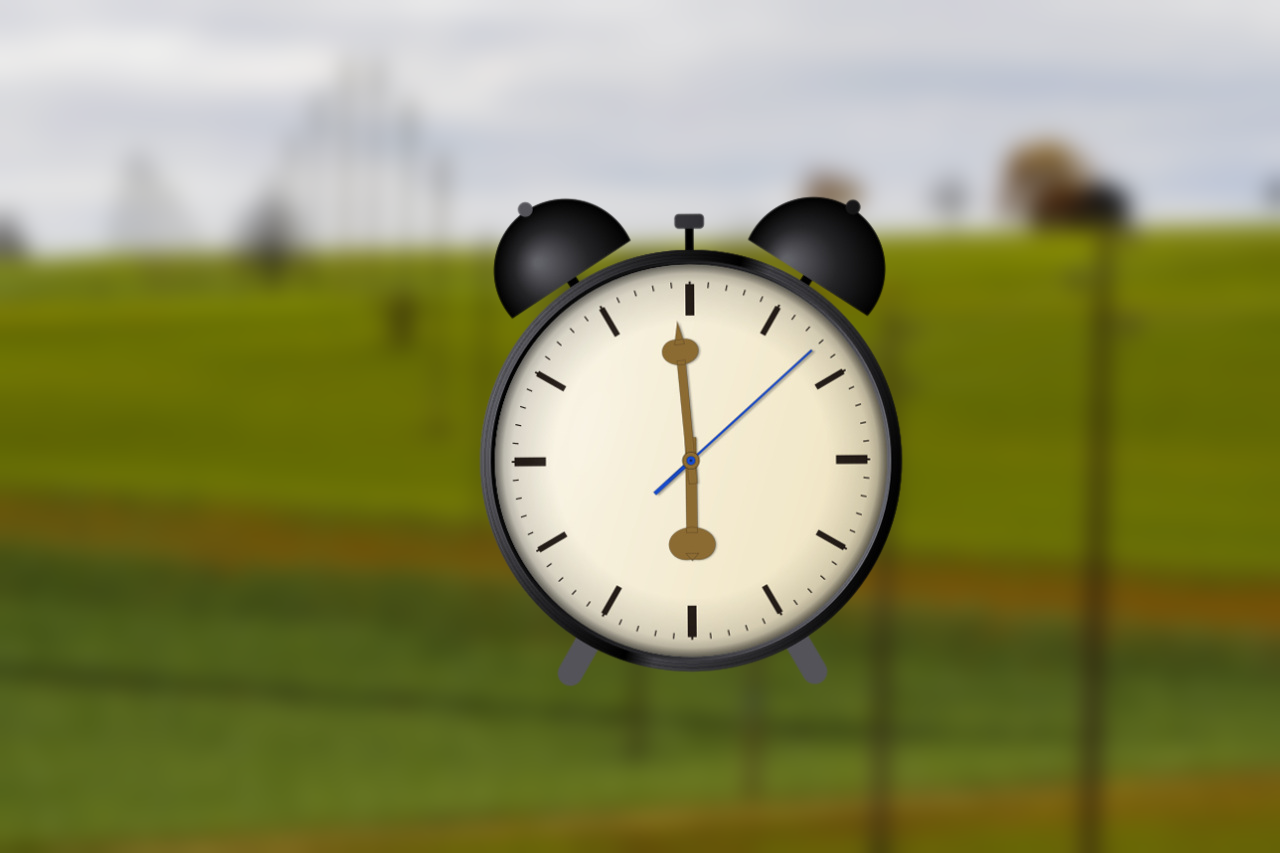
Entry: 5 h 59 min 08 s
